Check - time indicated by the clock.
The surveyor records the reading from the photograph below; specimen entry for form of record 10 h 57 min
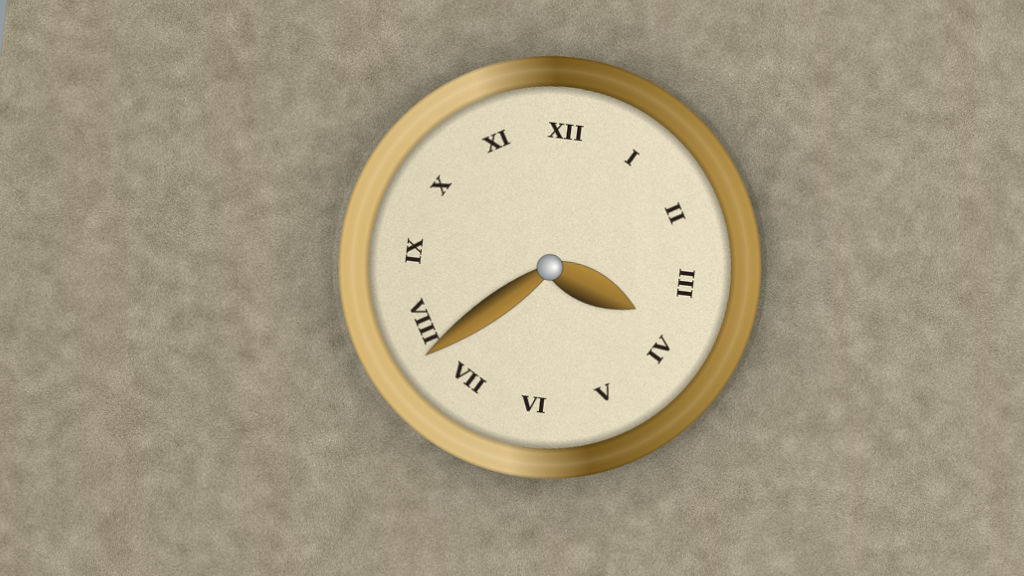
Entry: 3 h 38 min
